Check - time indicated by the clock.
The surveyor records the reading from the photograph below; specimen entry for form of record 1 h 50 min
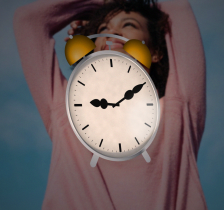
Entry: 9 h 10 min
